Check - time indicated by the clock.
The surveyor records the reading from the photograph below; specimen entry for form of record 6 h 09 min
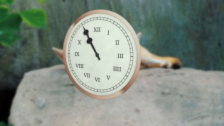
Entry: 10 h 55 min
